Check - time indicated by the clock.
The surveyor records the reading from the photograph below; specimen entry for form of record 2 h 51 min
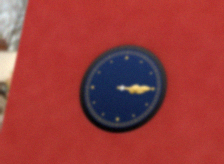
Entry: 3 h 15 min
